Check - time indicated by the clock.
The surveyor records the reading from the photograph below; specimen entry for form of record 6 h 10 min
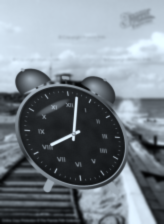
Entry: 8 h 02 min
